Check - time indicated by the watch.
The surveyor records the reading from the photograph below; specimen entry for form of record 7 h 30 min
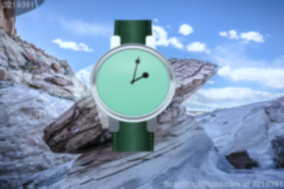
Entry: 2 h 02 min
